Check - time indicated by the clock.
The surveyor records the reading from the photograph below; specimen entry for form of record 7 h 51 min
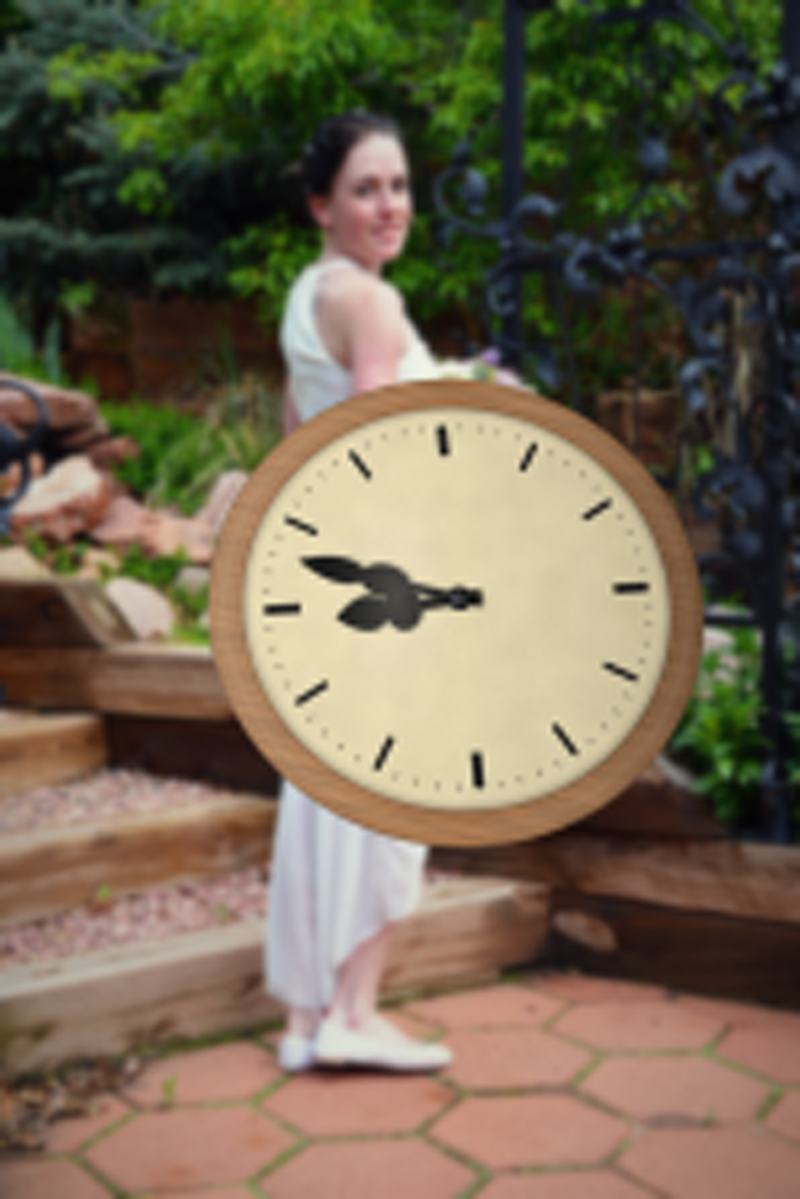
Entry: 8 h 48 min
